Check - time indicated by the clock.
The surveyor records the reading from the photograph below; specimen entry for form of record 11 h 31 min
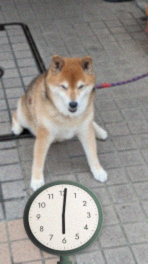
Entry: 6 h 01 min
